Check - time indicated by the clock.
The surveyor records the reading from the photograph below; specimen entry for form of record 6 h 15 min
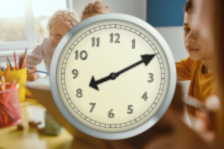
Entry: 8 h 10 min
